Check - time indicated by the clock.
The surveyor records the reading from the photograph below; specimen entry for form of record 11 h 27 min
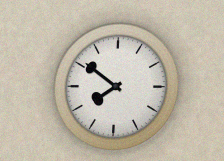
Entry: 7 h 51 min
